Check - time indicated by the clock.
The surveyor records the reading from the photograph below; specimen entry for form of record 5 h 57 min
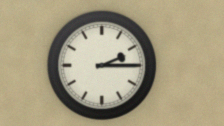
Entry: 2 h 15 min
